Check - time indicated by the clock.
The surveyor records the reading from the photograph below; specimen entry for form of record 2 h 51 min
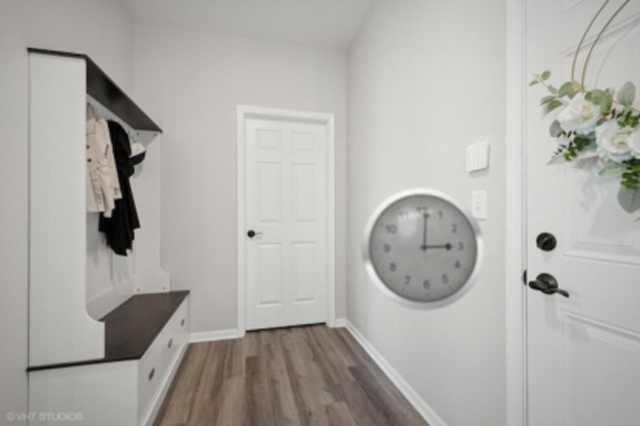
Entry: 3 h 01 min
